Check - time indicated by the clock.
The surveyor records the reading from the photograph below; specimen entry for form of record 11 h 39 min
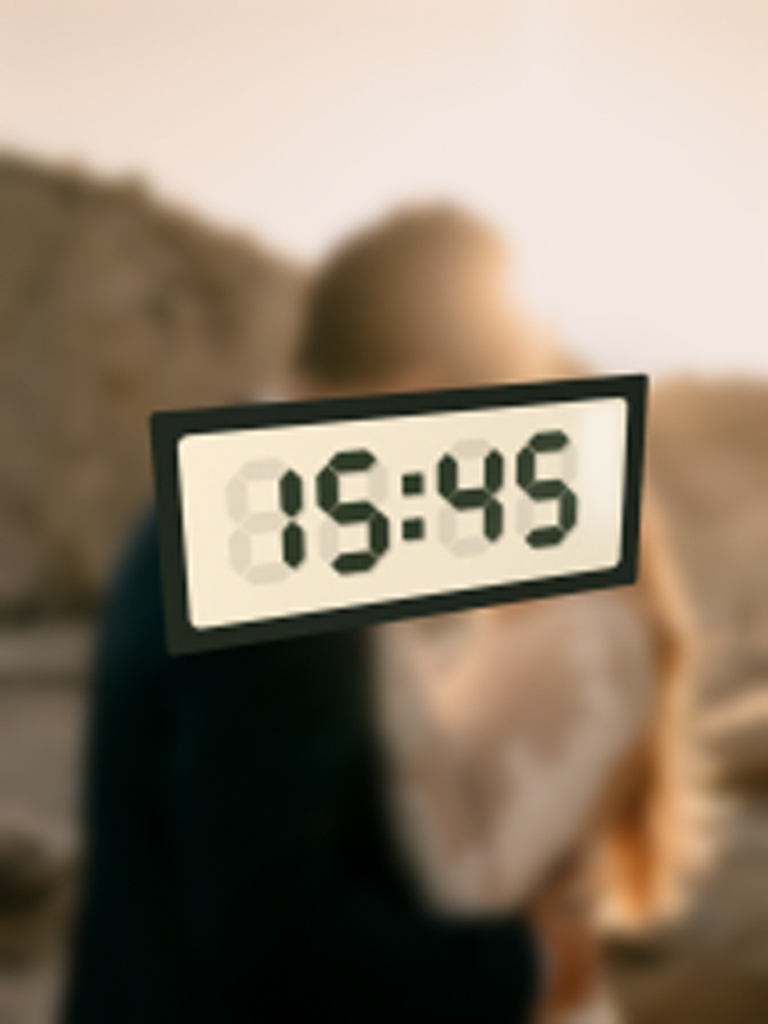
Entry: 15 h 45 min
